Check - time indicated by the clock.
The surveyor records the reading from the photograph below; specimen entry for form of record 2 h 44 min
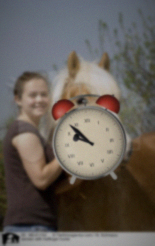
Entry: 9 h 53 min
